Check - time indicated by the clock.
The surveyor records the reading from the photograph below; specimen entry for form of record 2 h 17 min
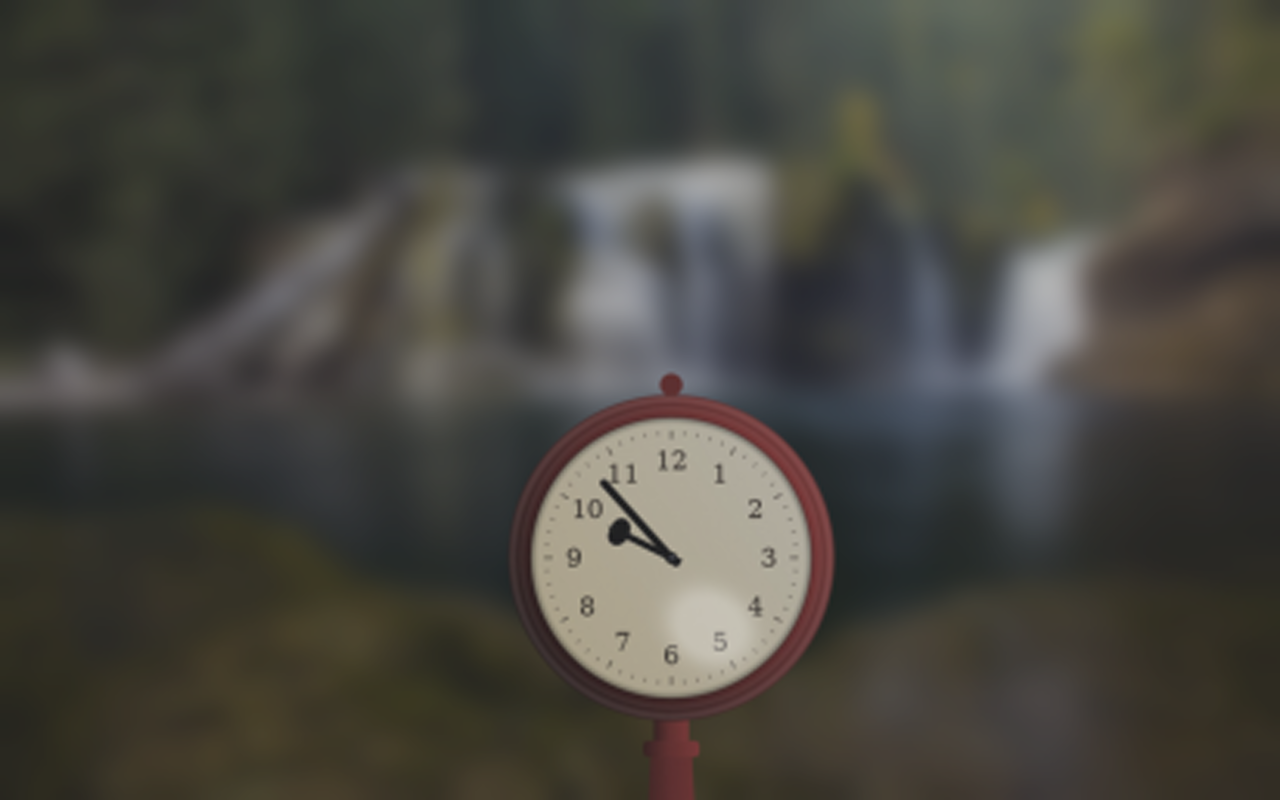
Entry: 9 h 53 min
